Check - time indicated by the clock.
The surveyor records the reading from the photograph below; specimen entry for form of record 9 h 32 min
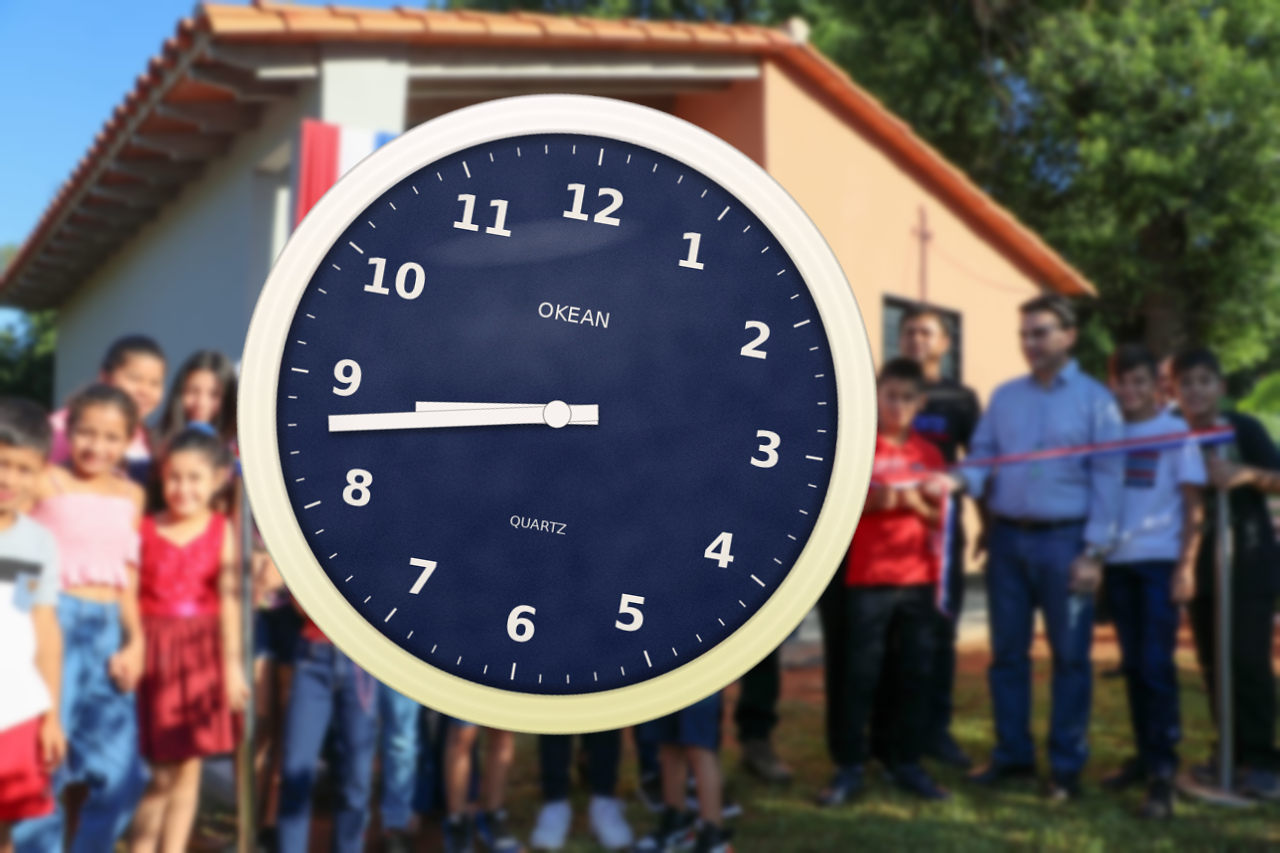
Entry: 8 h 43 min
